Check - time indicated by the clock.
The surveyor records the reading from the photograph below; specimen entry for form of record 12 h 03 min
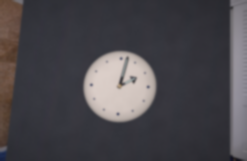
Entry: 2 h 02 min
